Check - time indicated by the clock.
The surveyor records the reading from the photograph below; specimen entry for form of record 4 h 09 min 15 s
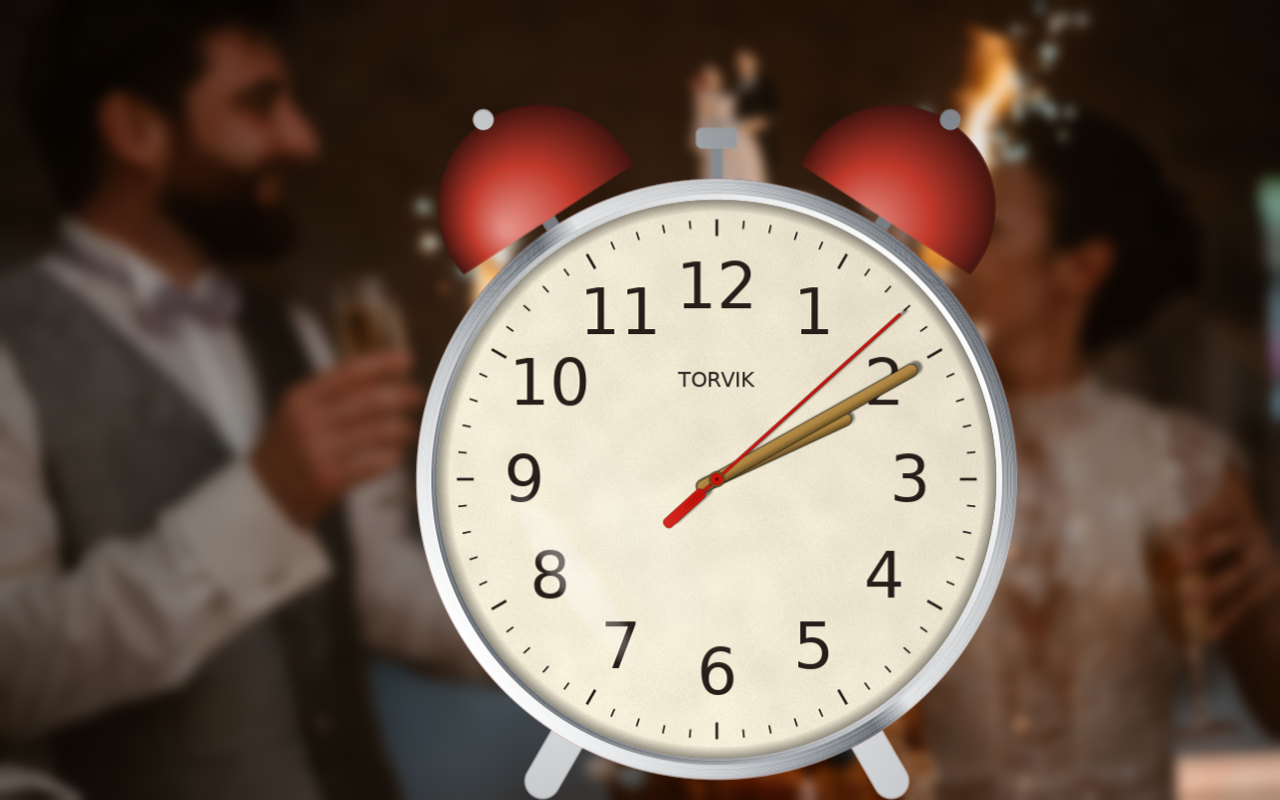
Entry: 2 h 10 min 08 s
